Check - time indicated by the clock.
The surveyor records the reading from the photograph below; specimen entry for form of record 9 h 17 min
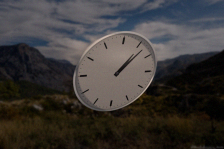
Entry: 1 h 07 min
